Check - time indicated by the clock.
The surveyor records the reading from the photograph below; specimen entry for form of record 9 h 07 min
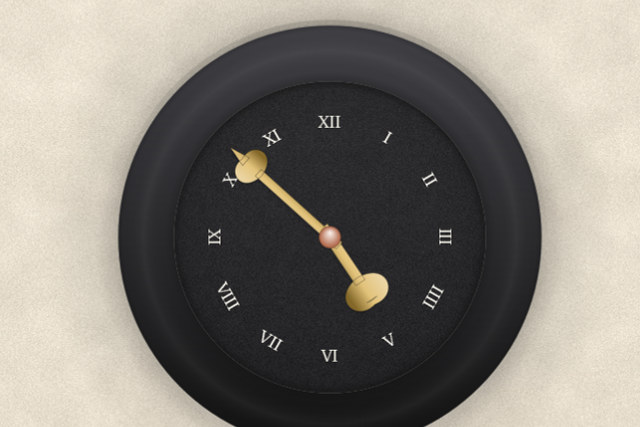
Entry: 4 h 52 min
